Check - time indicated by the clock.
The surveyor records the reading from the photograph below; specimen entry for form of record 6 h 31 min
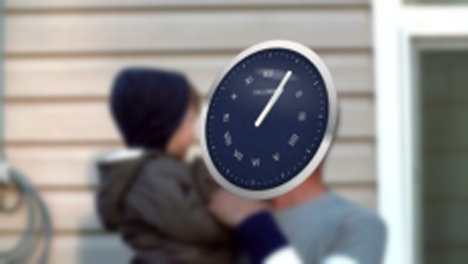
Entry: 1 h 05 min
